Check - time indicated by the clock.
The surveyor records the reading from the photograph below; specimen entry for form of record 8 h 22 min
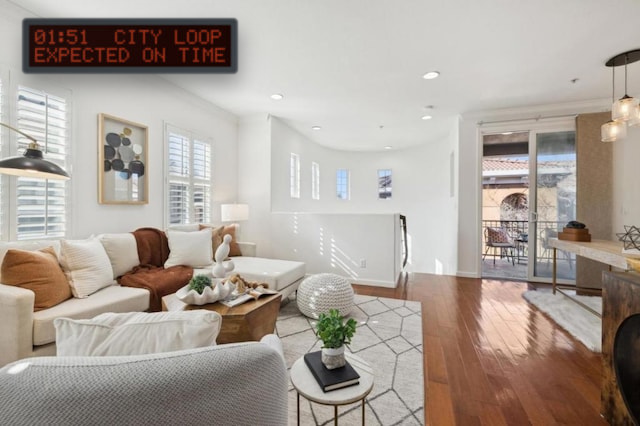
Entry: 1 h 51 min
